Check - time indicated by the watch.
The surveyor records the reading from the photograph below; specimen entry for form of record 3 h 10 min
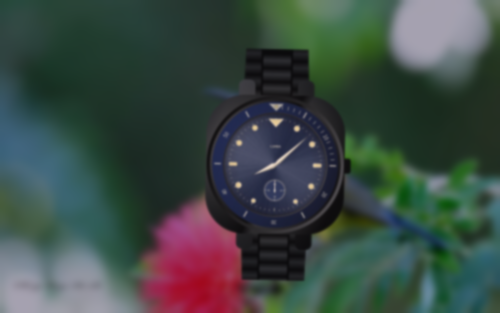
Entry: 8 h 08 min
